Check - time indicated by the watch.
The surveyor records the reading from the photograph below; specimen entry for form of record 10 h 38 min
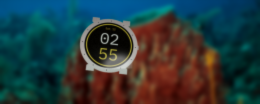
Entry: 2 h 55 min
